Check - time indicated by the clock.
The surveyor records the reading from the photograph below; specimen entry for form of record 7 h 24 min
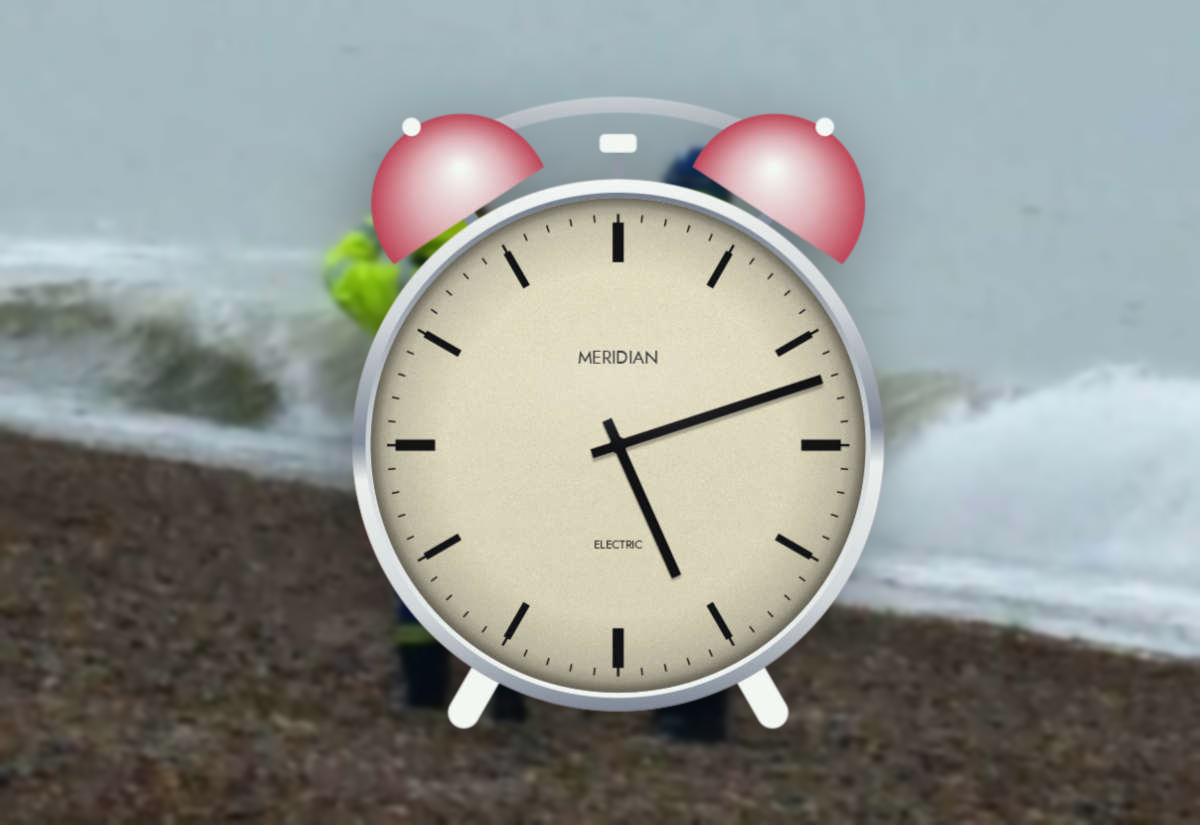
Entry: 5 h 12 min
